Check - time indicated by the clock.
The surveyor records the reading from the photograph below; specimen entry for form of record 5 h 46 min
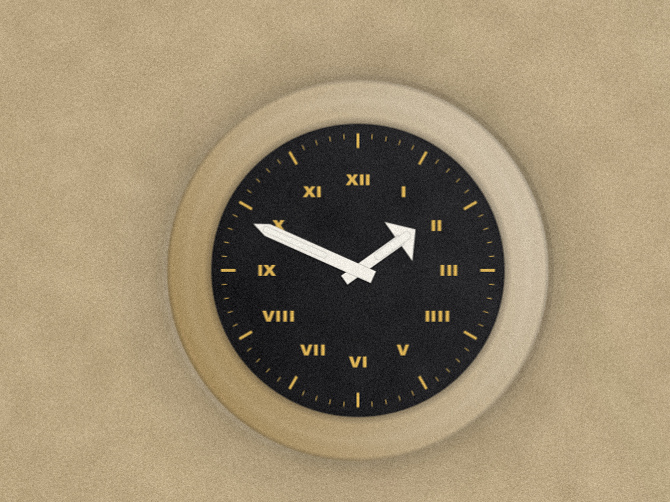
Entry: 1 h 49 min
